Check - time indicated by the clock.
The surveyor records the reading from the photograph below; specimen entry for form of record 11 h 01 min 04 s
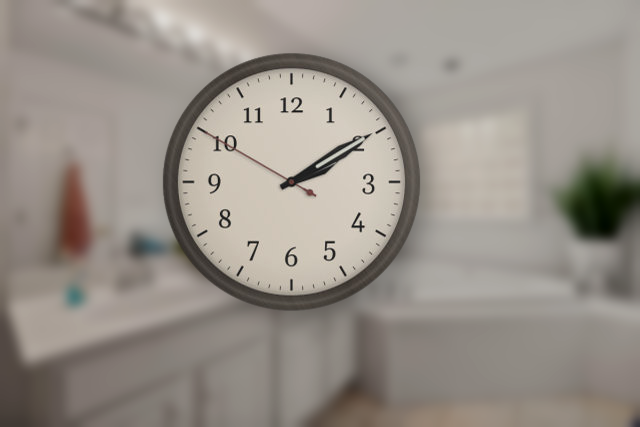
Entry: 2 h 09 min 50 s
